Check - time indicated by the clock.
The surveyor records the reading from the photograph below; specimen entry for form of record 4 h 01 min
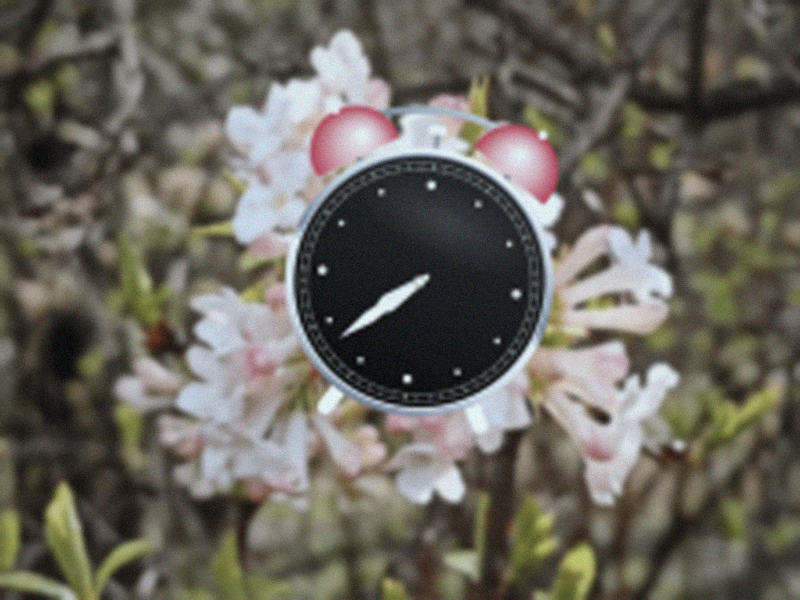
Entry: 7 h 38 min
